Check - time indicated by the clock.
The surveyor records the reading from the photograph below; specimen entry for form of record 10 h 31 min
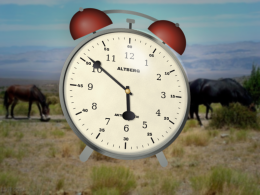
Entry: 5 h 51 min
